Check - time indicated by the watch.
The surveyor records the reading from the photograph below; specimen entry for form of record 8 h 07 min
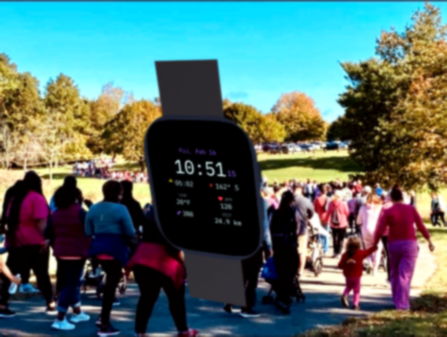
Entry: 10 h 51 min
